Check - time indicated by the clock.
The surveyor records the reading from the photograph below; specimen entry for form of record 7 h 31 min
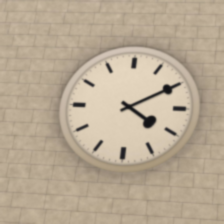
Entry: 4 h 10 min
